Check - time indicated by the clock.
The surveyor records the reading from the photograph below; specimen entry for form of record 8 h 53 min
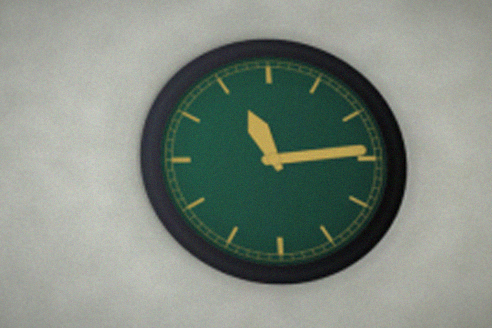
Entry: 11 h 14 min
